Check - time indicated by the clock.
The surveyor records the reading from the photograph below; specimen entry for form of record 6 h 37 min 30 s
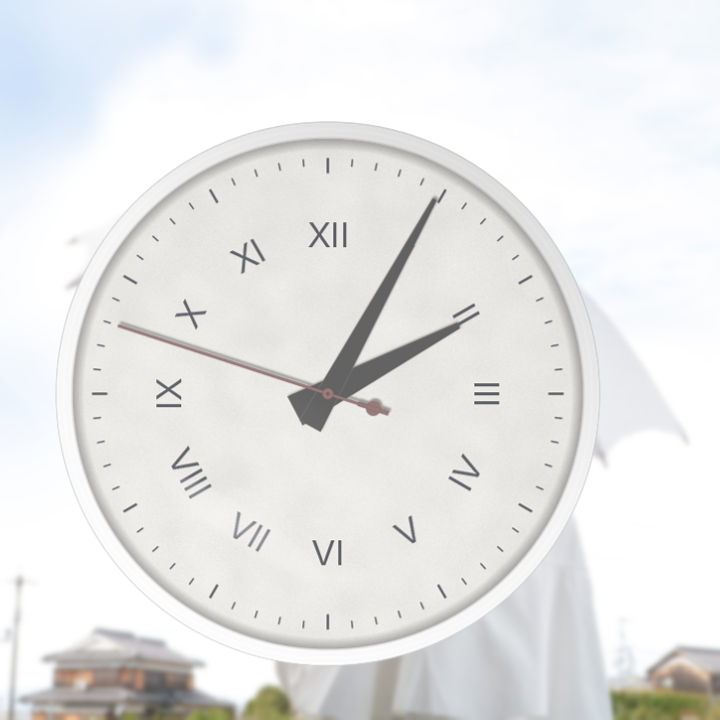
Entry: 2 h 04 min 48 s
